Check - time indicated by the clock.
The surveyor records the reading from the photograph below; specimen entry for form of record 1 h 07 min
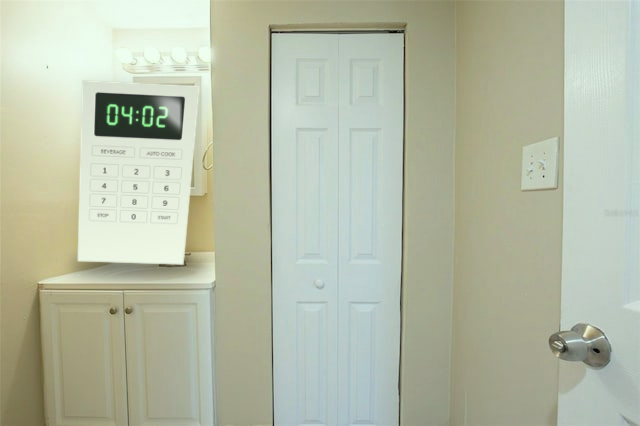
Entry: 4 h 02 min
